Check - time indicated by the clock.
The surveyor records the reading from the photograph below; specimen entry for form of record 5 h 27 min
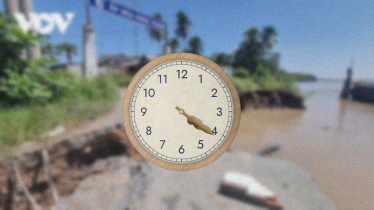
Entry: 4 h 21 min
